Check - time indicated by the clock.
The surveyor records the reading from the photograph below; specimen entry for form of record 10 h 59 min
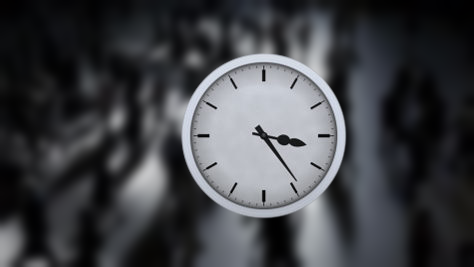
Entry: 3 h 24 min
